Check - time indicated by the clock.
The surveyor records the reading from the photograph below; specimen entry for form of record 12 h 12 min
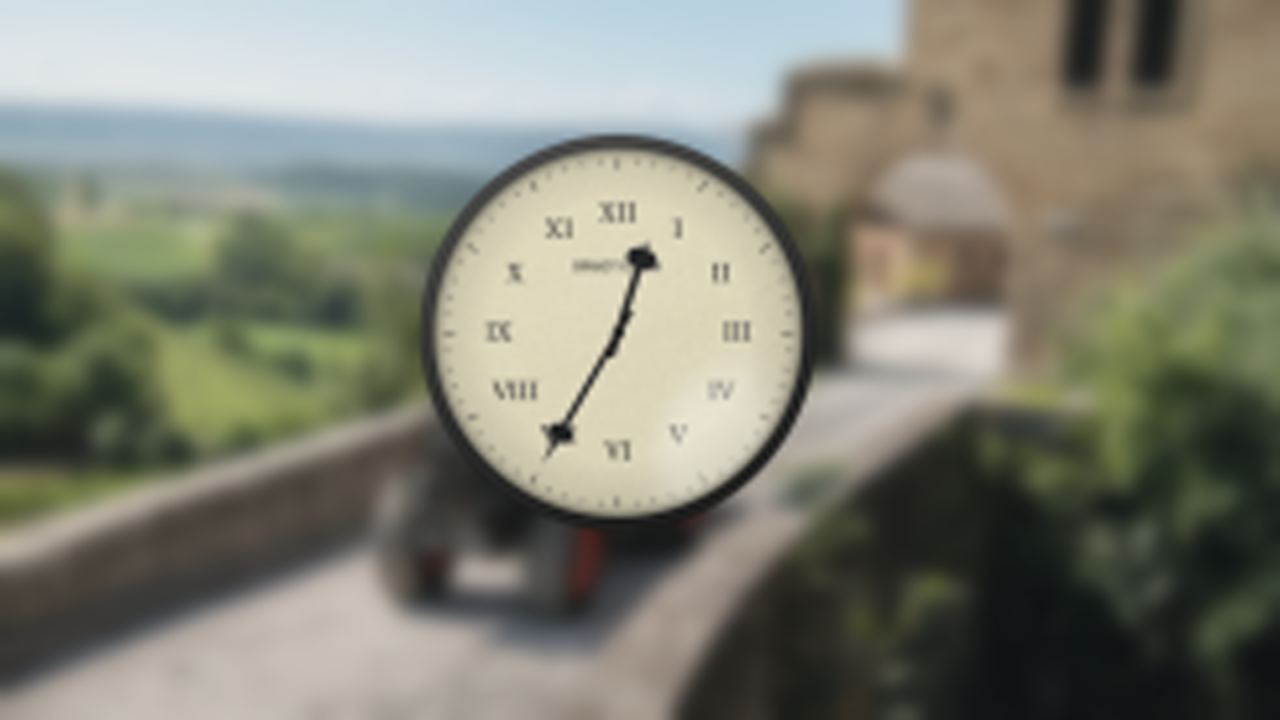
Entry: 12 h 35 min
